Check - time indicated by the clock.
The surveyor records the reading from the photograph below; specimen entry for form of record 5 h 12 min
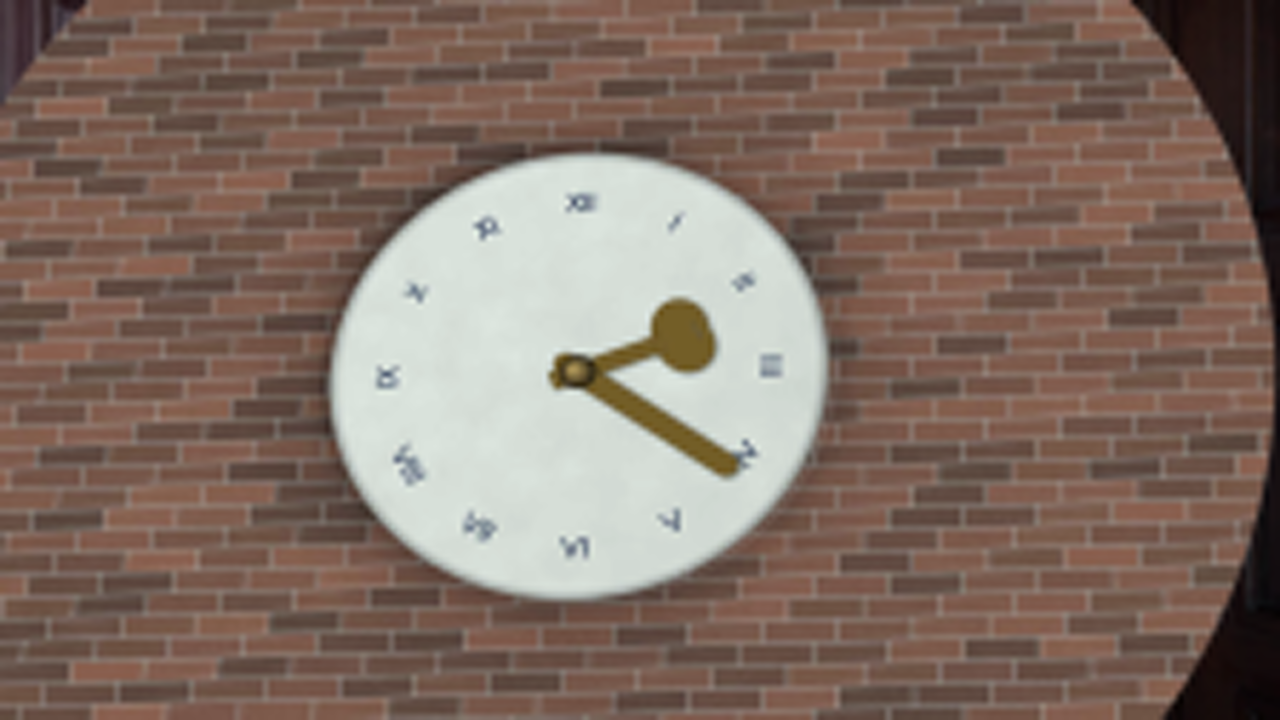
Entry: 2 h 21 min
